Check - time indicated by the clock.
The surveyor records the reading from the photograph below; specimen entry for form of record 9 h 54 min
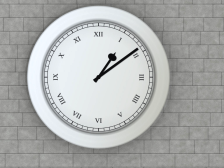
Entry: 1 h 09 min
